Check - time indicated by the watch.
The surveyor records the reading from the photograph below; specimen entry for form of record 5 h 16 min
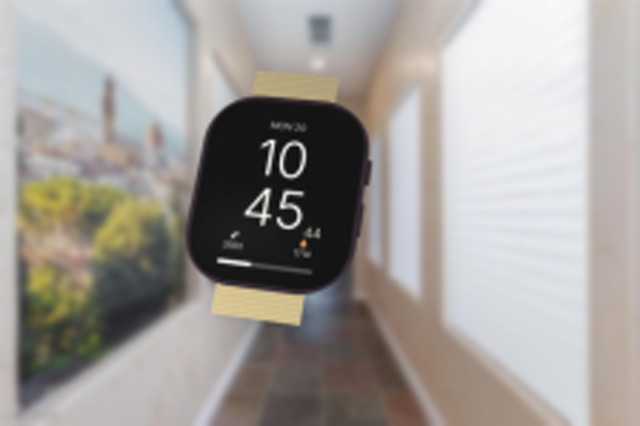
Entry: 10 h 45 min
